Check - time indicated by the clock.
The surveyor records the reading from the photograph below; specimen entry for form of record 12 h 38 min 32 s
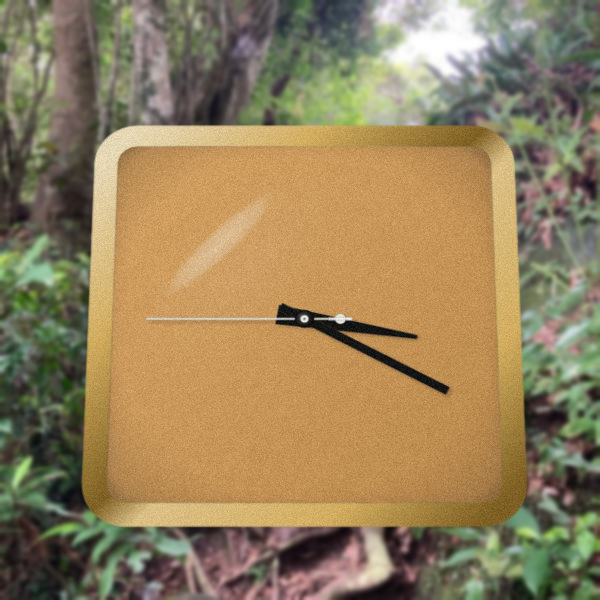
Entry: 3 h 19 min 45 s
